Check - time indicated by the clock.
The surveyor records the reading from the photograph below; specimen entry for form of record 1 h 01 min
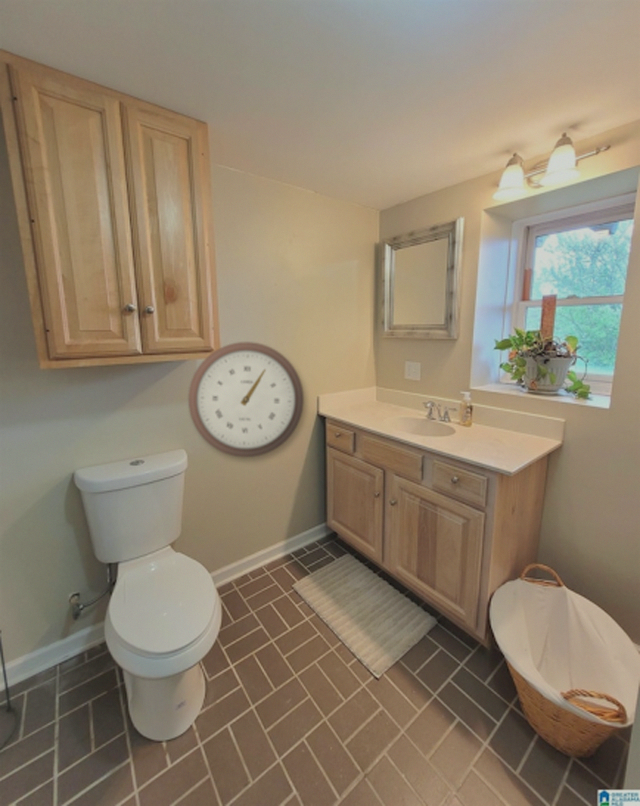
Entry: 1 h 05 min
